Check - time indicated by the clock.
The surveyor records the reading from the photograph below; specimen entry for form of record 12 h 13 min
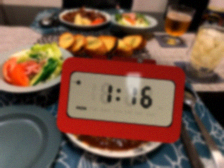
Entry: 1 h 16 min
